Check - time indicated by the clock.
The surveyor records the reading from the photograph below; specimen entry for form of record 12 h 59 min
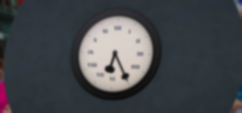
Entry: 6 h 25 min
